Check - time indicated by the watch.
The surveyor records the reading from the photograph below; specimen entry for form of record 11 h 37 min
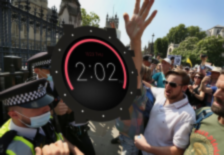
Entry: 2 h 02 min
